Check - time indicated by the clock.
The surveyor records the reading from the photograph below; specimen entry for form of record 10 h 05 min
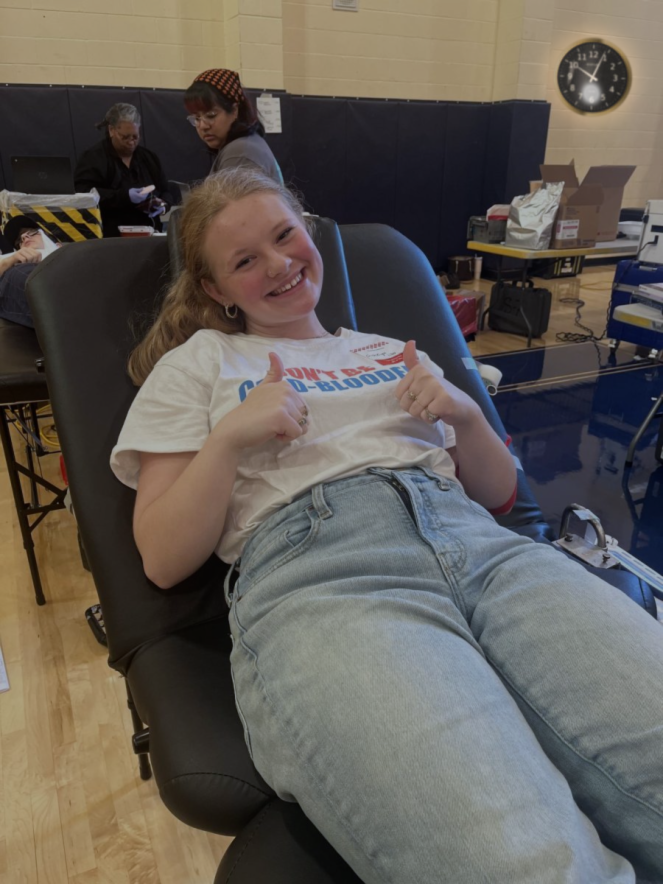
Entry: 10 h 04 min
